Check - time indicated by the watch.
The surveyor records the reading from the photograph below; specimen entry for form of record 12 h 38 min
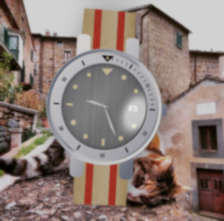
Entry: 9 h 26 min
